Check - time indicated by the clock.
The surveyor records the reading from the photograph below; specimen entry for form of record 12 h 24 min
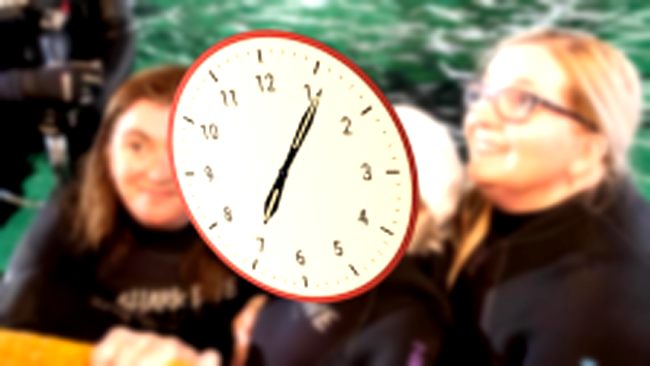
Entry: 7 h 06 min
